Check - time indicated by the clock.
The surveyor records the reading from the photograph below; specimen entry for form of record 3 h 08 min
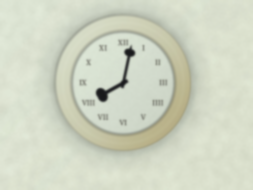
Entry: 8 h 02 min
